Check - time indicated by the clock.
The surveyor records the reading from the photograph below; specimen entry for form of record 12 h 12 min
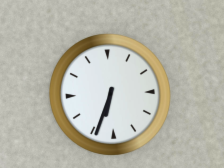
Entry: 6 h 34 min
